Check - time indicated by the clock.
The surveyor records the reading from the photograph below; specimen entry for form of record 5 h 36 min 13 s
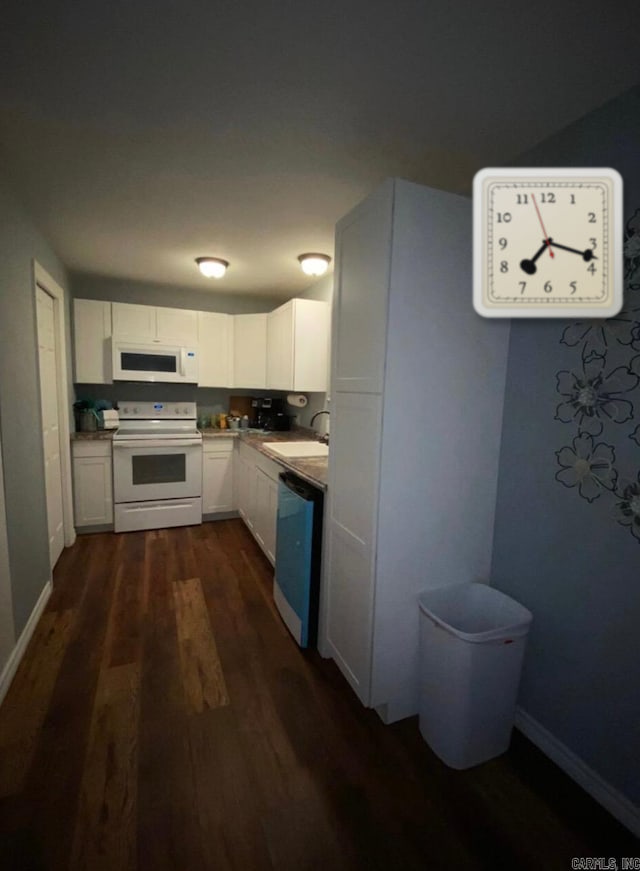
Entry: 7 h 17 min 57 s
